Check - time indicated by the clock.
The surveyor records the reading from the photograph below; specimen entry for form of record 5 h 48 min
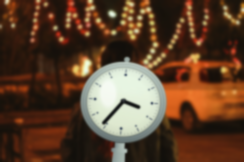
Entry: 3 h 36 min
